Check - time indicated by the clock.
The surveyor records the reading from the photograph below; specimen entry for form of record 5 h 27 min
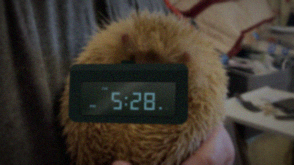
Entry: 5 h 28 min
